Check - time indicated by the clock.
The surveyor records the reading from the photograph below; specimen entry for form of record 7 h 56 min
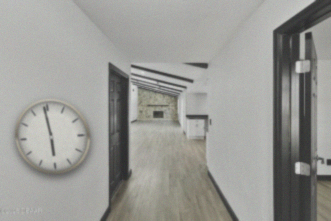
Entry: 5 h 59 min
